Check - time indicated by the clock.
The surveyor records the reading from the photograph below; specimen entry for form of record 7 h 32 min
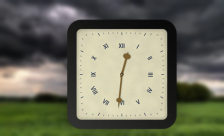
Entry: 12 h 31 min
